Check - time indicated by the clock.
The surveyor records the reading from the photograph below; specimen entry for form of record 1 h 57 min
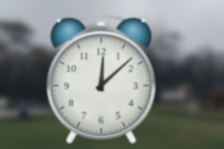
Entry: 12 h 08 min
